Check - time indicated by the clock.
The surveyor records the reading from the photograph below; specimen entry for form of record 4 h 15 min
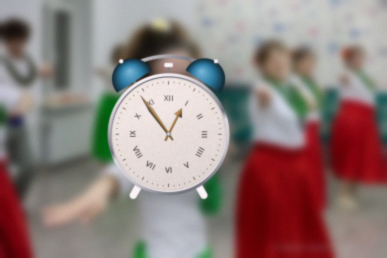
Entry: 12 h 54 min
